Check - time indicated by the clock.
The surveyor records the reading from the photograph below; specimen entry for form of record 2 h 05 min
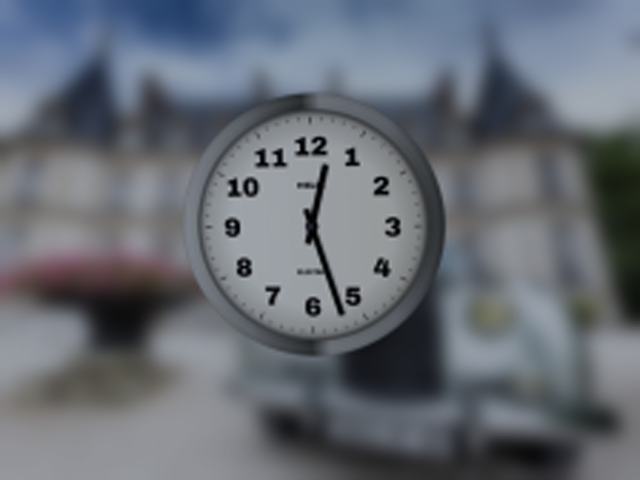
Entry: 12 h 27 min
